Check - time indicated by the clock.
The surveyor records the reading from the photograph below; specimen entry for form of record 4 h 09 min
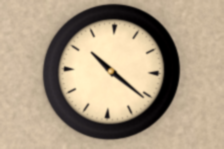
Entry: 10 h 21 min
